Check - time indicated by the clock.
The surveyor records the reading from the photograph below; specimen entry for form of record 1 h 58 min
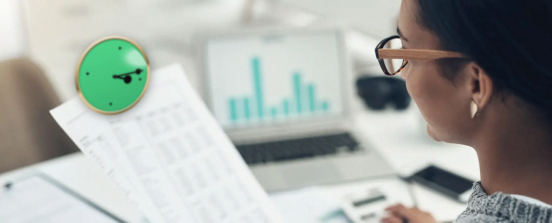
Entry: 3 h 12 min
